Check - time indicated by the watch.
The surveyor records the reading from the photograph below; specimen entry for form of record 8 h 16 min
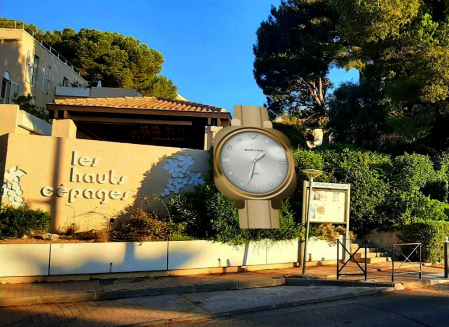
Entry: 1 h 33 min
